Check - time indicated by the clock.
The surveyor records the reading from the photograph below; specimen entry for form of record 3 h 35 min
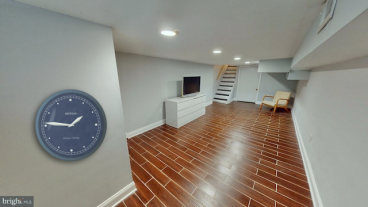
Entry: 1 h 46 min
